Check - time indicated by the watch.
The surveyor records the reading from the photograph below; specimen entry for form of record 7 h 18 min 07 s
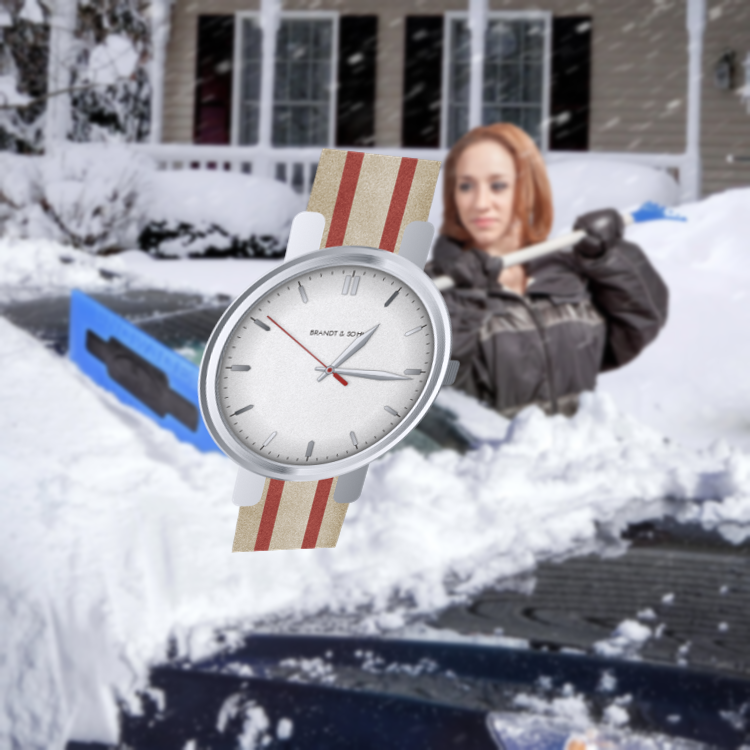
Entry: 1 h 15 min 51 s
